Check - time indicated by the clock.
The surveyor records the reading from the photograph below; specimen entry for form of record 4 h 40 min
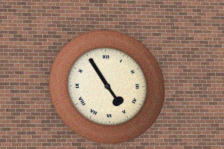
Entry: 4 h 55 min
